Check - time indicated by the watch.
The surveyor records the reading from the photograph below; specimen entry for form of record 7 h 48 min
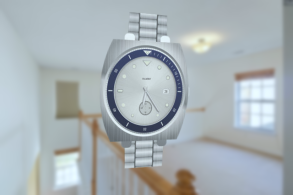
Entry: 6 h 24 min
